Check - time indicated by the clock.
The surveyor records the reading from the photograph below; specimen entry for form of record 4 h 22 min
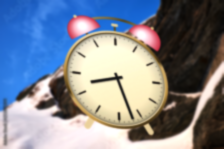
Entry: 8 h 27 min
